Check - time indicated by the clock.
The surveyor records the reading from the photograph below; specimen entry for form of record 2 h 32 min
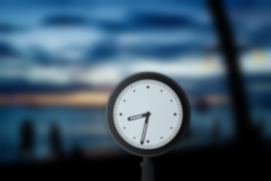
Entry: 8 h 32 min
